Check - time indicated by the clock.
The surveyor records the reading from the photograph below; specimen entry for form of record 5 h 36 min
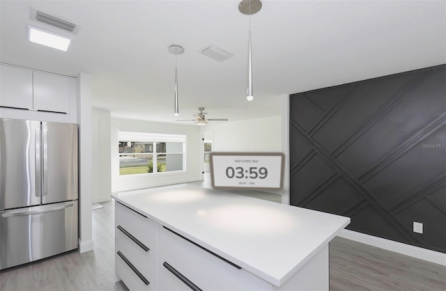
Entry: 3 h 59 min
